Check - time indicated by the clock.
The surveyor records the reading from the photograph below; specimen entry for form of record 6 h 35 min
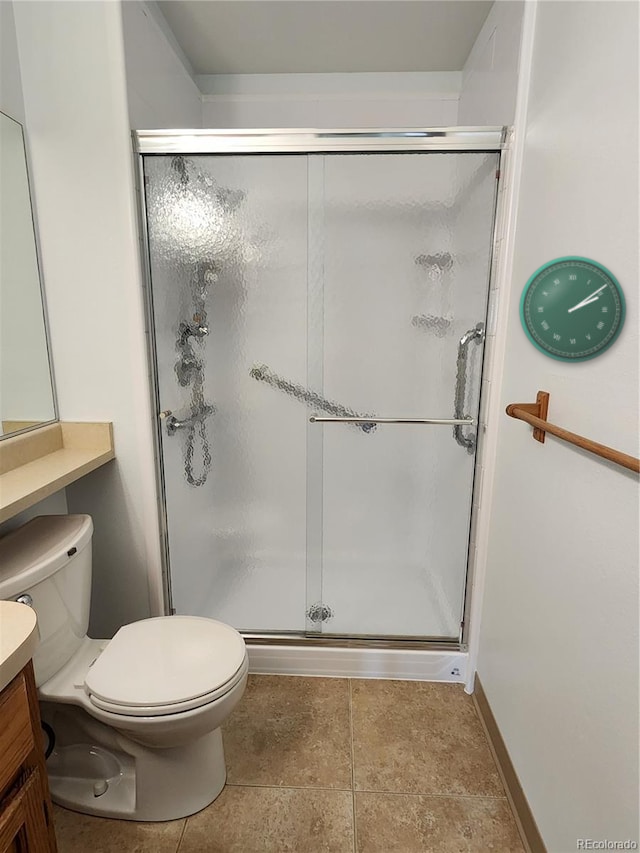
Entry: 2 h 09 min
